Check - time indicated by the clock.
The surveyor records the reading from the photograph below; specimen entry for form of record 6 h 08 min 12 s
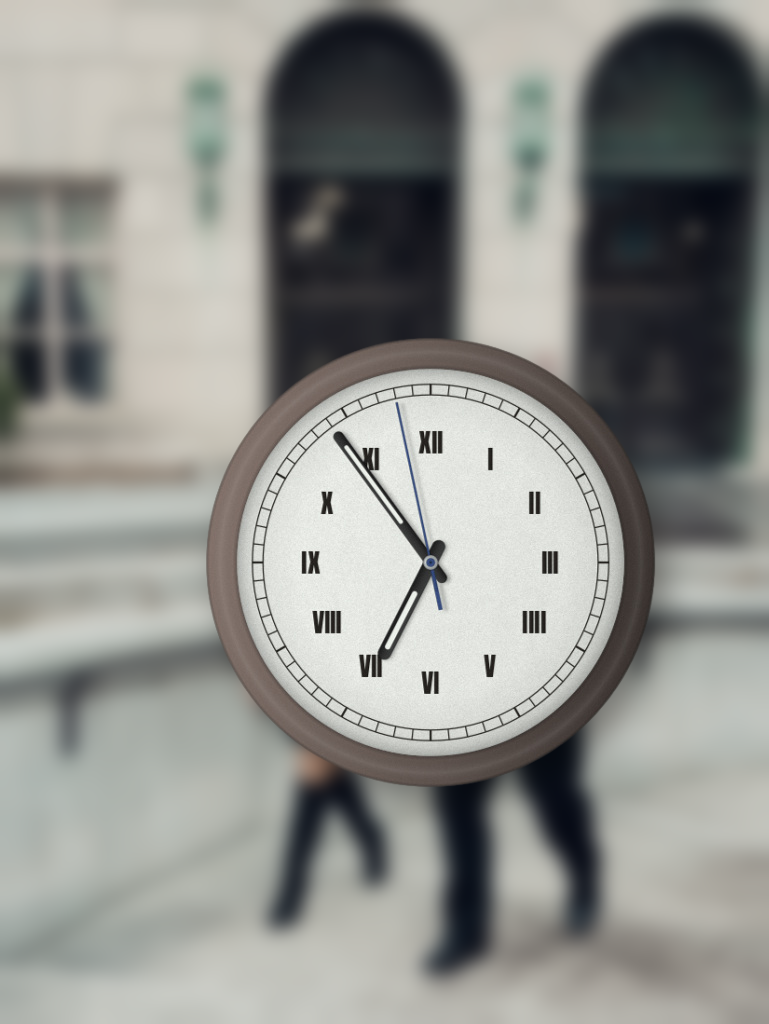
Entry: 6 h 53 min 58 s
